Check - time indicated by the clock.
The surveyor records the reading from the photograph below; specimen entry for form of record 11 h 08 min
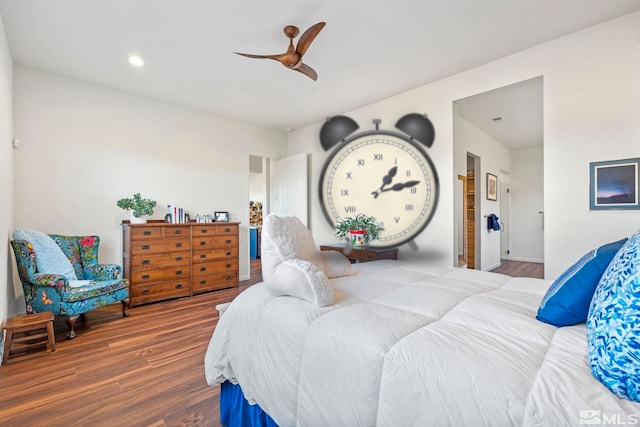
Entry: 1 h 13 min
